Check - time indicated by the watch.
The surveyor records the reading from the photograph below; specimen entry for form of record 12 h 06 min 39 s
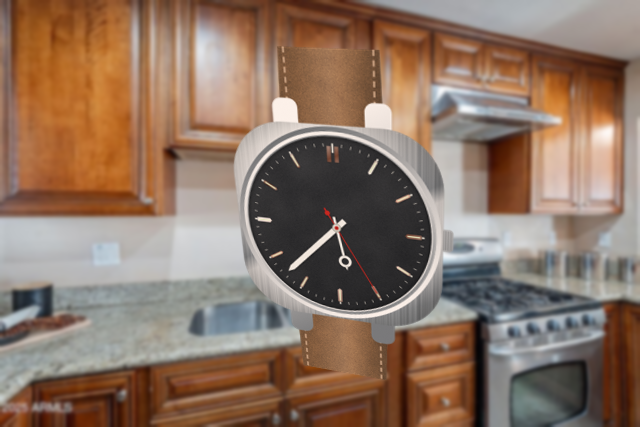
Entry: 5 h 37 min 25 s
